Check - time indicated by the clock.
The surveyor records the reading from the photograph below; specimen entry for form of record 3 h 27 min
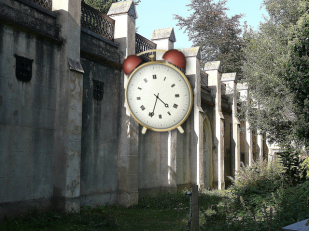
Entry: 4 h 34 min
